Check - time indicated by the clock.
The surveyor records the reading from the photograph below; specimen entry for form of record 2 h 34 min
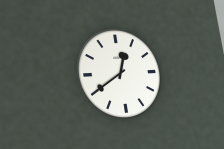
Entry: 12 h 40 min
